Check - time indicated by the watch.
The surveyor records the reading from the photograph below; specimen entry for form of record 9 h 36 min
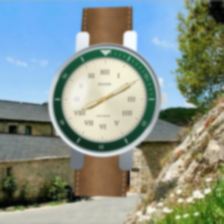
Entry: 8 h 10 min
